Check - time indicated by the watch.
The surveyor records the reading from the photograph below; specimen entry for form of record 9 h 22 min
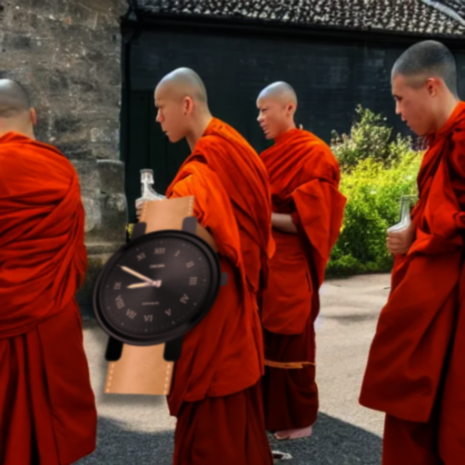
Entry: 8 h 50 min
